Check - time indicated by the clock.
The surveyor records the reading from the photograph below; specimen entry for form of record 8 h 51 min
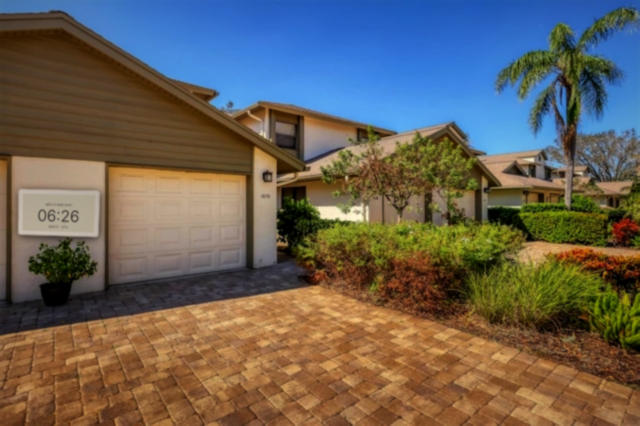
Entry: 6 h 26 min
